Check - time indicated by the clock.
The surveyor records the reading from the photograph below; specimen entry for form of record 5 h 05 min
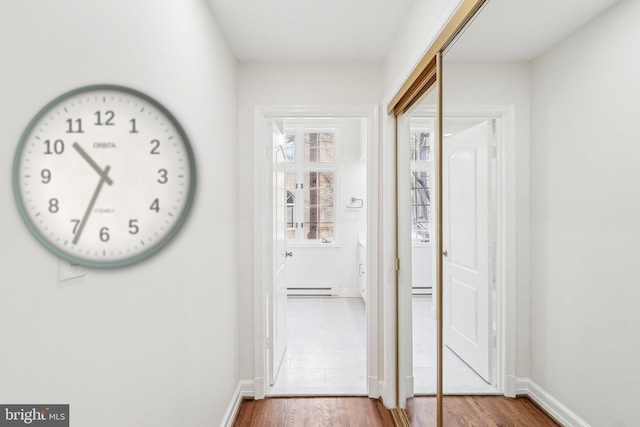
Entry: 10 h 34 min
